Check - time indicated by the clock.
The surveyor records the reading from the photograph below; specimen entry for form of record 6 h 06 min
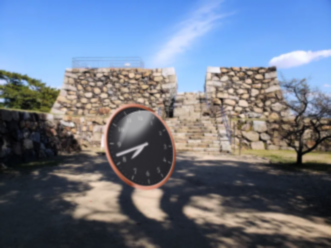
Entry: 7 h 42 min
